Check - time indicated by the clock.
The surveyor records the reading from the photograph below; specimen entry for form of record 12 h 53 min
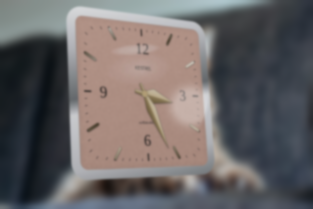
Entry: 3 h 26 min
